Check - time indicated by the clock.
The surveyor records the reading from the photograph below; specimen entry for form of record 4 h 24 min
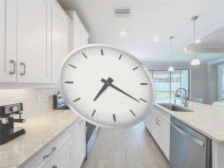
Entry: 7 h 21 min
